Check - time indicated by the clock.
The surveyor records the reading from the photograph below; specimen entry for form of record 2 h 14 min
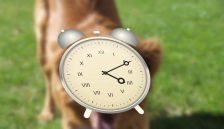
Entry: 4 h 11 min
